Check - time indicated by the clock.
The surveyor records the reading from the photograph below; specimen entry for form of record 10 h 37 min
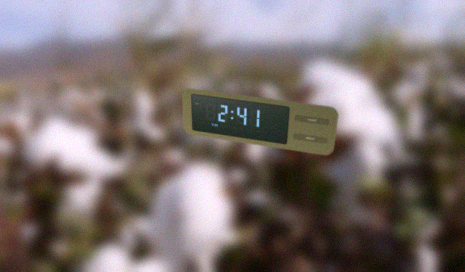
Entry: 2 h 41 min
